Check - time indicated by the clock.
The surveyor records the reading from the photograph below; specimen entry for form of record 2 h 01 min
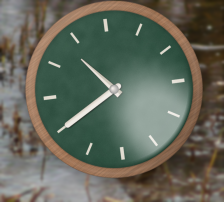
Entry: 10 h 40 min
